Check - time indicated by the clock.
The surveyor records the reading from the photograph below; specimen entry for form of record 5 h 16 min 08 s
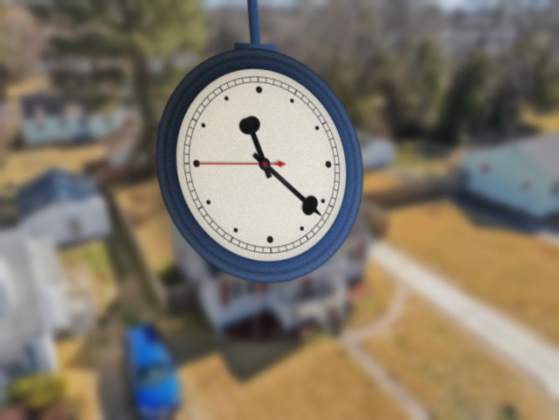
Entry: 11 h 21 min 45 s
